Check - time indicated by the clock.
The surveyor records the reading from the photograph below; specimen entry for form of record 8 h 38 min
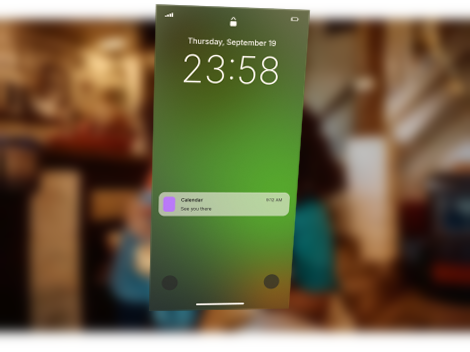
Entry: 23 h 58 min
